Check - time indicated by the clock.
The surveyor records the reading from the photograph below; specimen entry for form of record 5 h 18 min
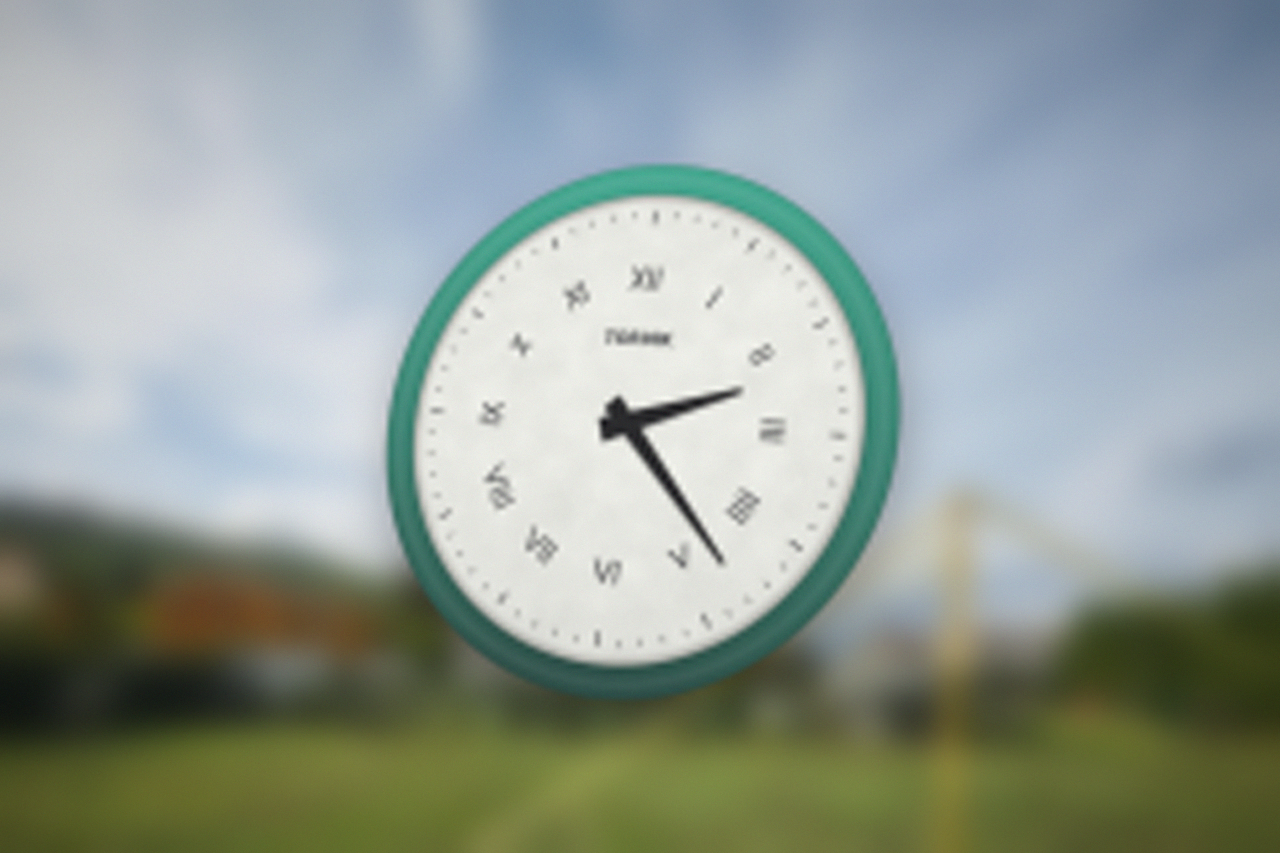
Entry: 2 h 23 min
